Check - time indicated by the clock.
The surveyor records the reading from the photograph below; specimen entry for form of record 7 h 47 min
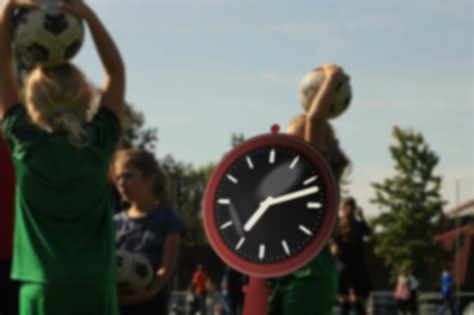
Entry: 7 h 12 min
